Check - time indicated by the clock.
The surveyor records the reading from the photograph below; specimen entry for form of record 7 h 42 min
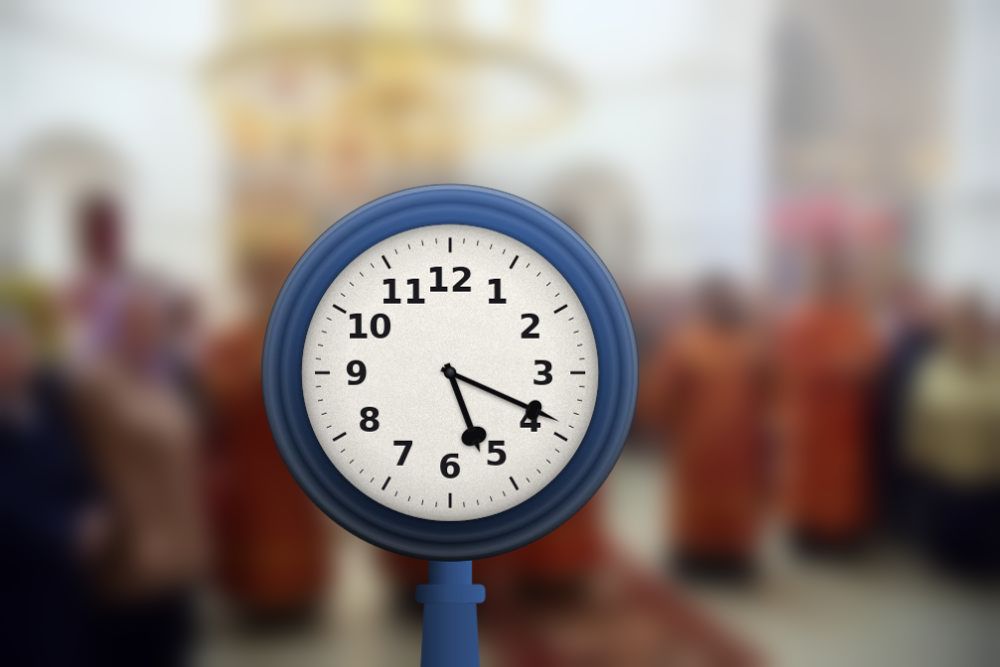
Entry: 5 h 19 min
